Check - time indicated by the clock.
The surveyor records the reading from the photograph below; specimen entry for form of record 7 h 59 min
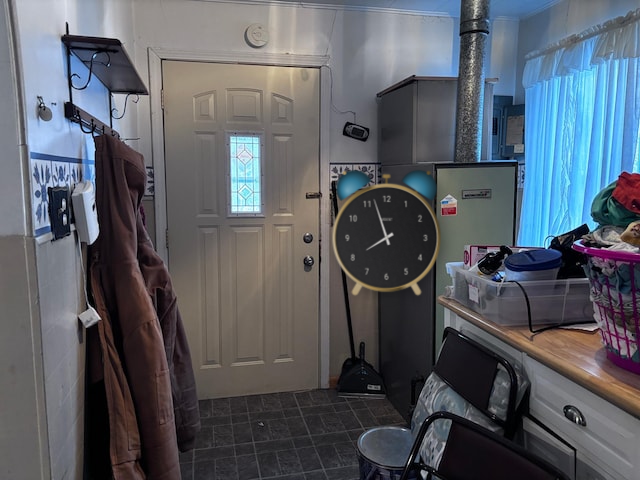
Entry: 7 h 57 min
